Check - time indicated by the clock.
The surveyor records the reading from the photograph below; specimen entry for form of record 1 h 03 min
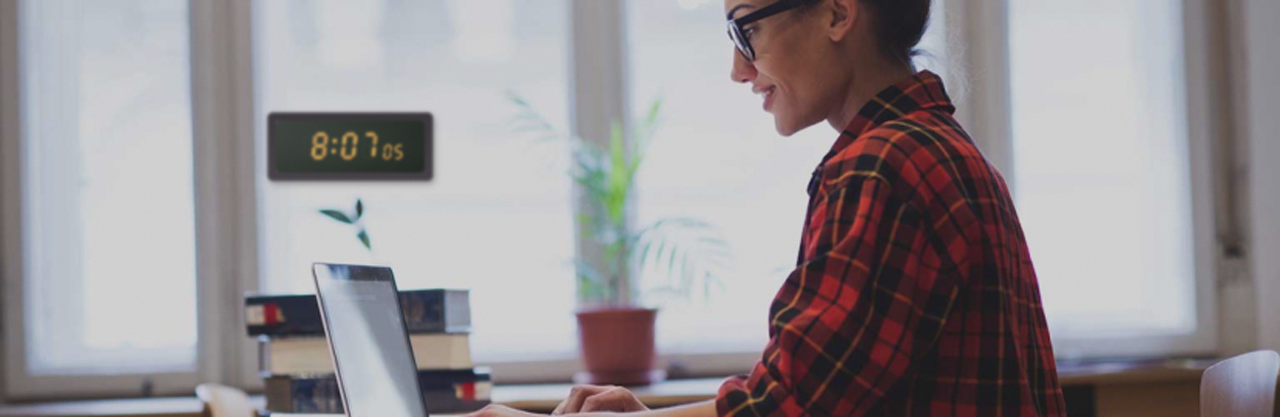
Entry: 8 h 07 min
